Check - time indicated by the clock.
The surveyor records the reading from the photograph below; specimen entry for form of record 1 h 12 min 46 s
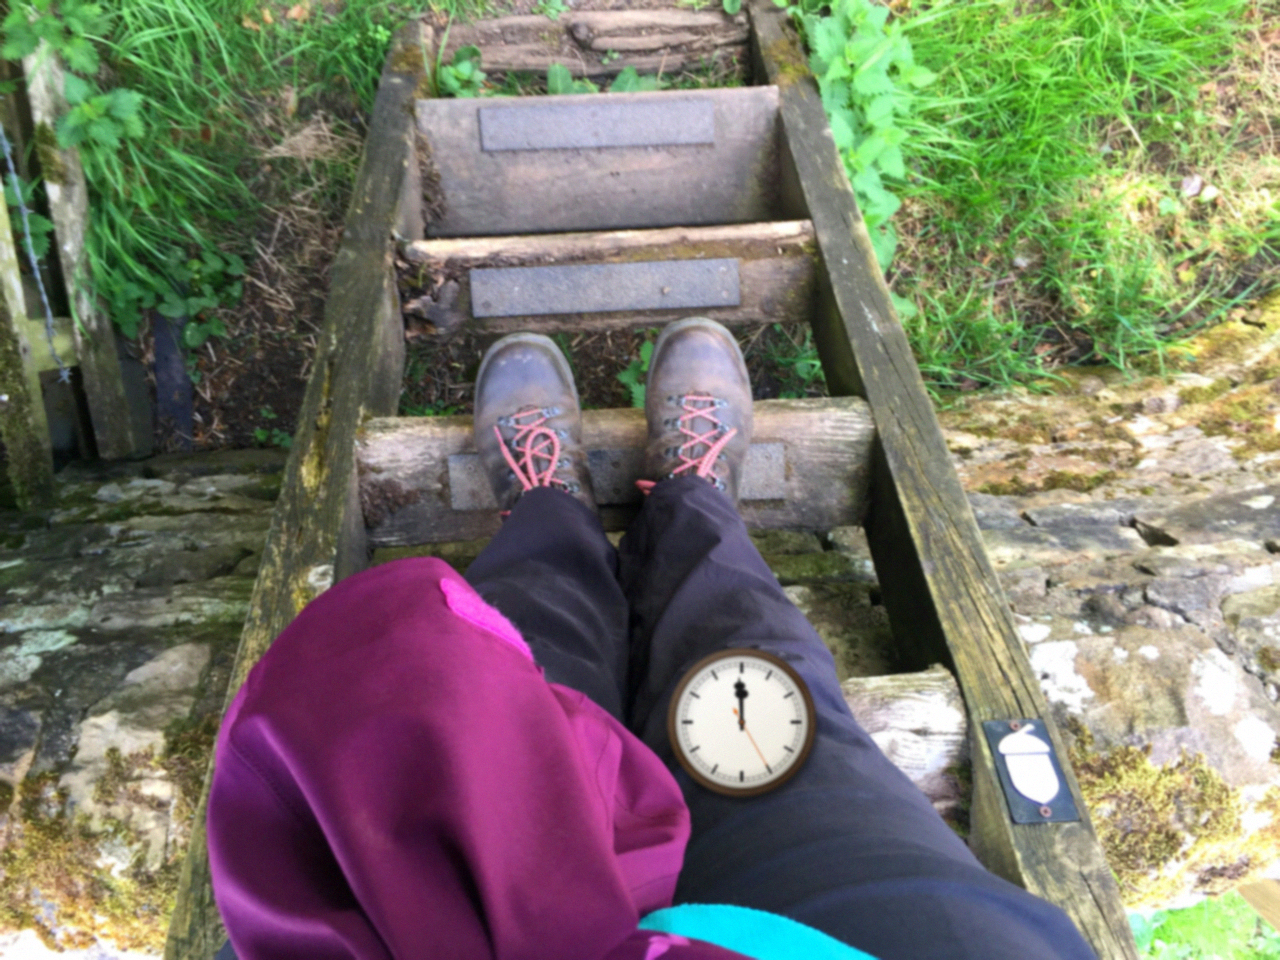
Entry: 11 h 59 min 25 s
